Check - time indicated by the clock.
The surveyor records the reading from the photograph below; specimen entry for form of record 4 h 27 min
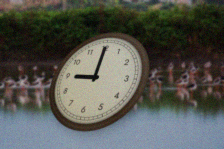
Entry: 9 h 00 min
